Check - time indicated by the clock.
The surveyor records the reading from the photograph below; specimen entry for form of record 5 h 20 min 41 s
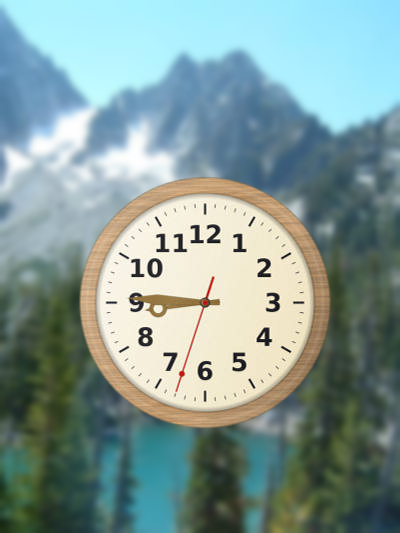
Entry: 8 h 45 min 33 s
